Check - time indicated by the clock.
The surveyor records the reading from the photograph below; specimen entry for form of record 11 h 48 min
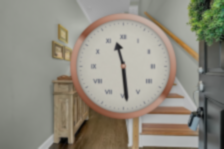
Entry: 11 h 29 min
